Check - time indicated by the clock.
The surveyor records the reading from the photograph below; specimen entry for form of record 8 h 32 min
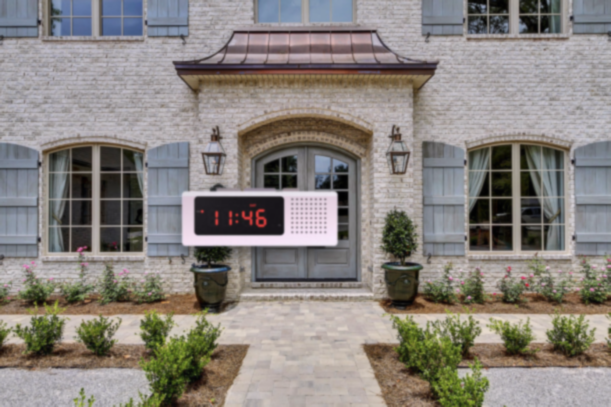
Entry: 11 h 46 min
